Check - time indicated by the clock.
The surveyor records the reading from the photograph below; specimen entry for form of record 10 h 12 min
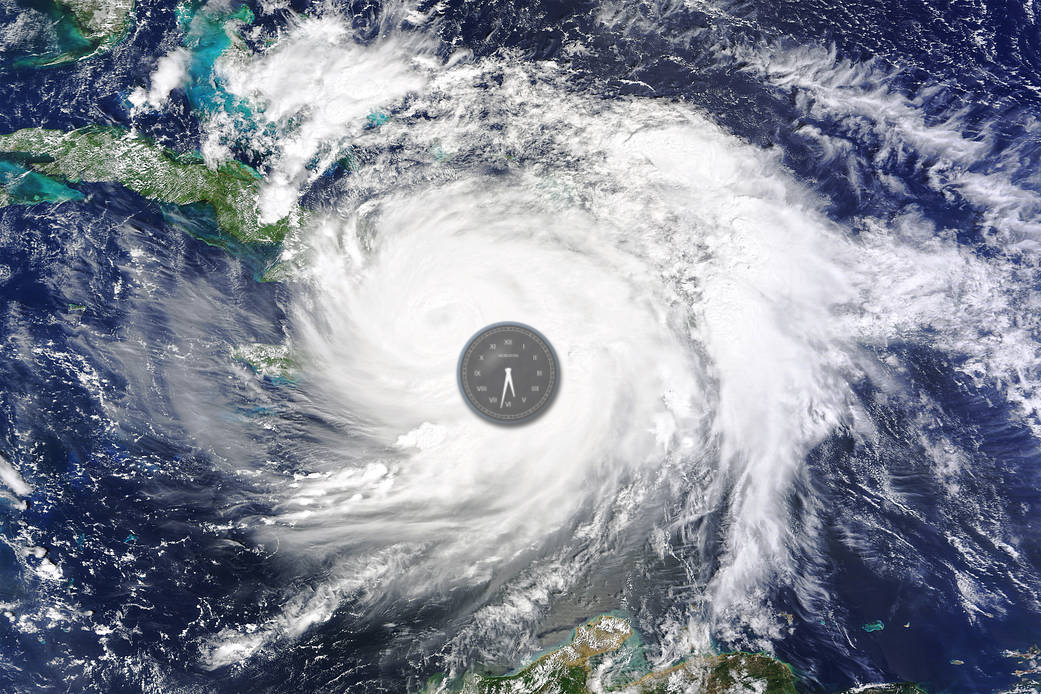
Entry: 5 h 32 min
